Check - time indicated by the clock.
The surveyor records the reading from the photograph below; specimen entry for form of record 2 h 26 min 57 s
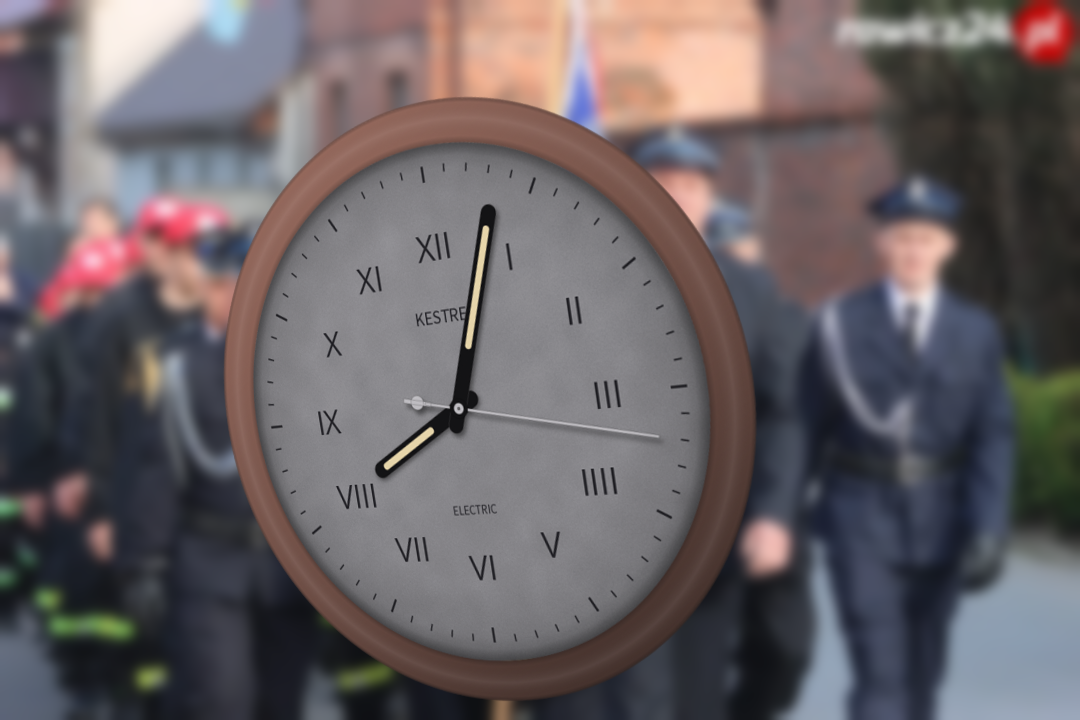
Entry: 8 h 03 min 17 s
